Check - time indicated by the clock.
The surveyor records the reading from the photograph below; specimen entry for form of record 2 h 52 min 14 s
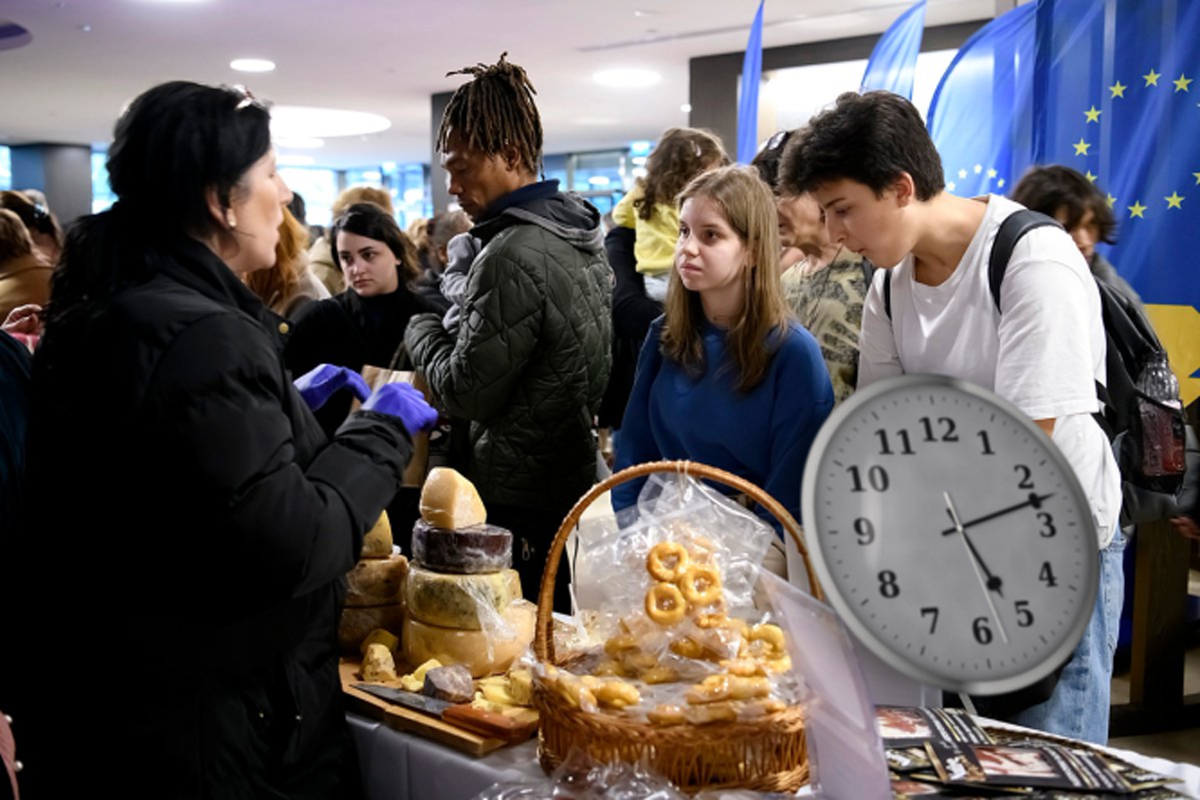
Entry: 5 h 12 min 28 s
